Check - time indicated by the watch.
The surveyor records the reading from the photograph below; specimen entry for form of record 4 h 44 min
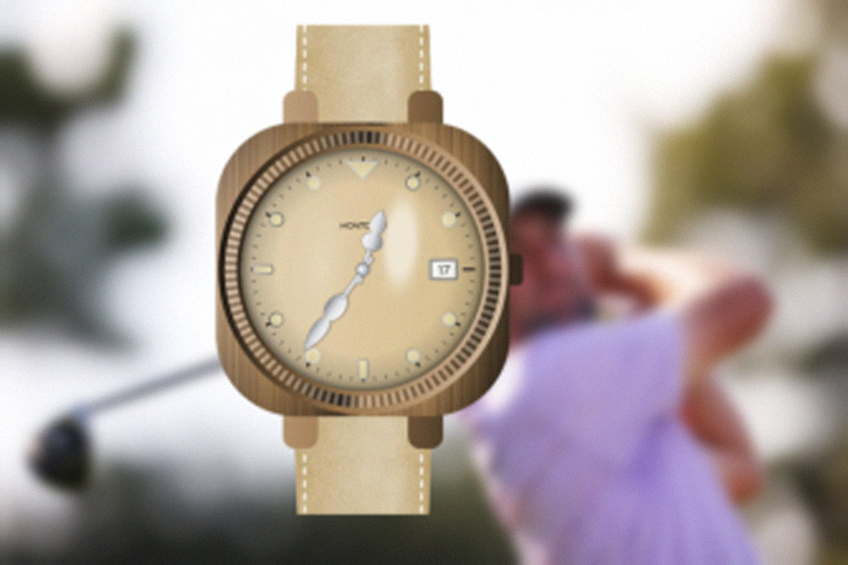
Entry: 12 h 36 min
